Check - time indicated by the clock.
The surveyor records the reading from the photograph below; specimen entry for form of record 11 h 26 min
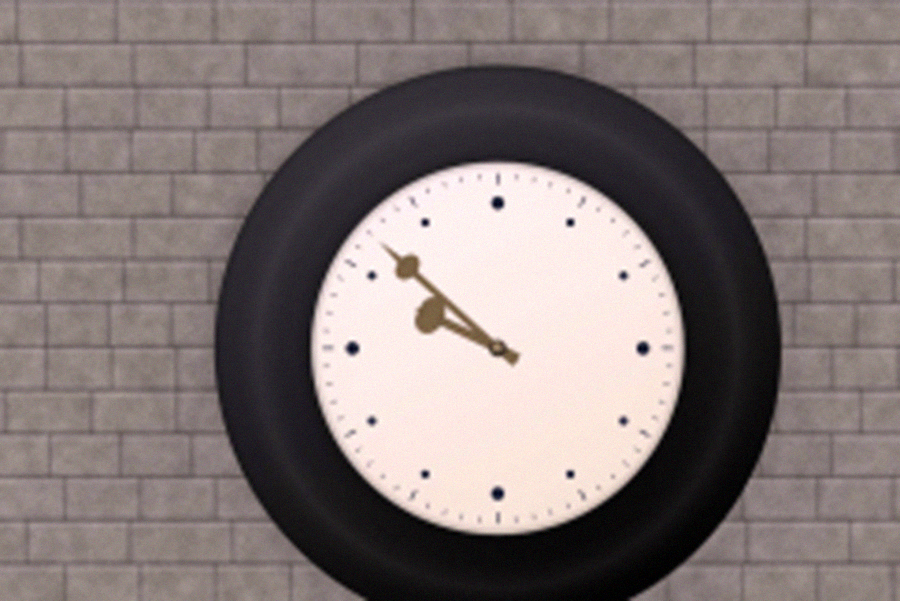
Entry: 9 h 52 min
